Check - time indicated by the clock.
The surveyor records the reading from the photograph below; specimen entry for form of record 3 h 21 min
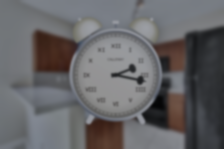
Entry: 2 h 17 min
